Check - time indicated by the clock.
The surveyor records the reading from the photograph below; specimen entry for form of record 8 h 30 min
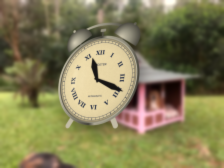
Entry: 11 h 19 min
